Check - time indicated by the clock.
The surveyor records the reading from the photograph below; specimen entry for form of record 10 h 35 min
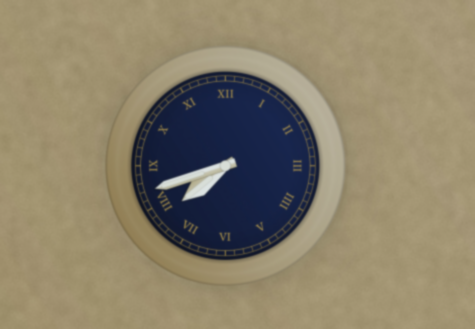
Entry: 7 h 42 min
